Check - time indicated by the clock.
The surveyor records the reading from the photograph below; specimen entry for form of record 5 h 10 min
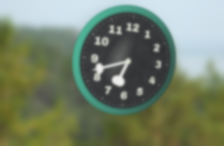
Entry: 6 h 42 min
